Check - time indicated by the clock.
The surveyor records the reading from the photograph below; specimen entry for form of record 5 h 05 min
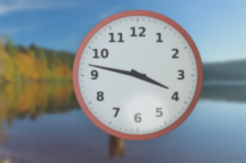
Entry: 3 h 47 min
